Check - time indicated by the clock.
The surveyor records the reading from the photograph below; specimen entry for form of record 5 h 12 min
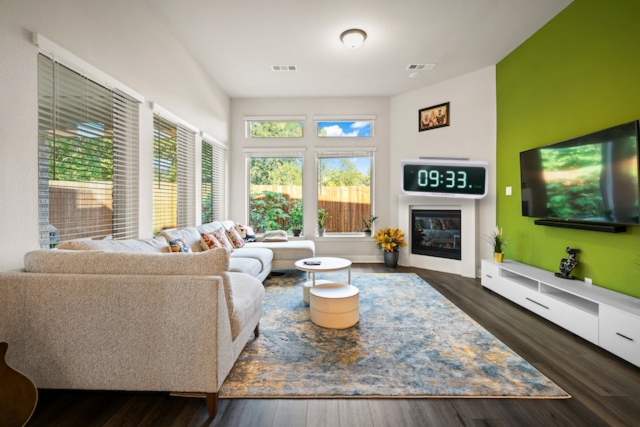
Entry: 9 h 33 min
